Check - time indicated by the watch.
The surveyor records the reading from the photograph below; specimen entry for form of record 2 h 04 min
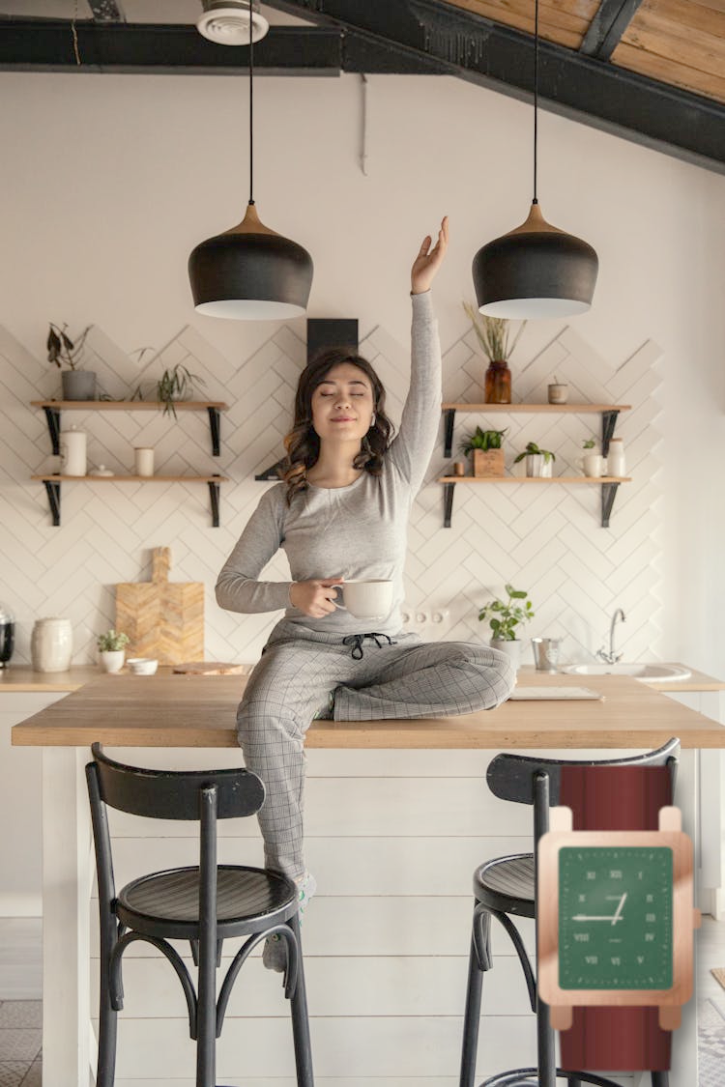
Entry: 12 h 45 min
